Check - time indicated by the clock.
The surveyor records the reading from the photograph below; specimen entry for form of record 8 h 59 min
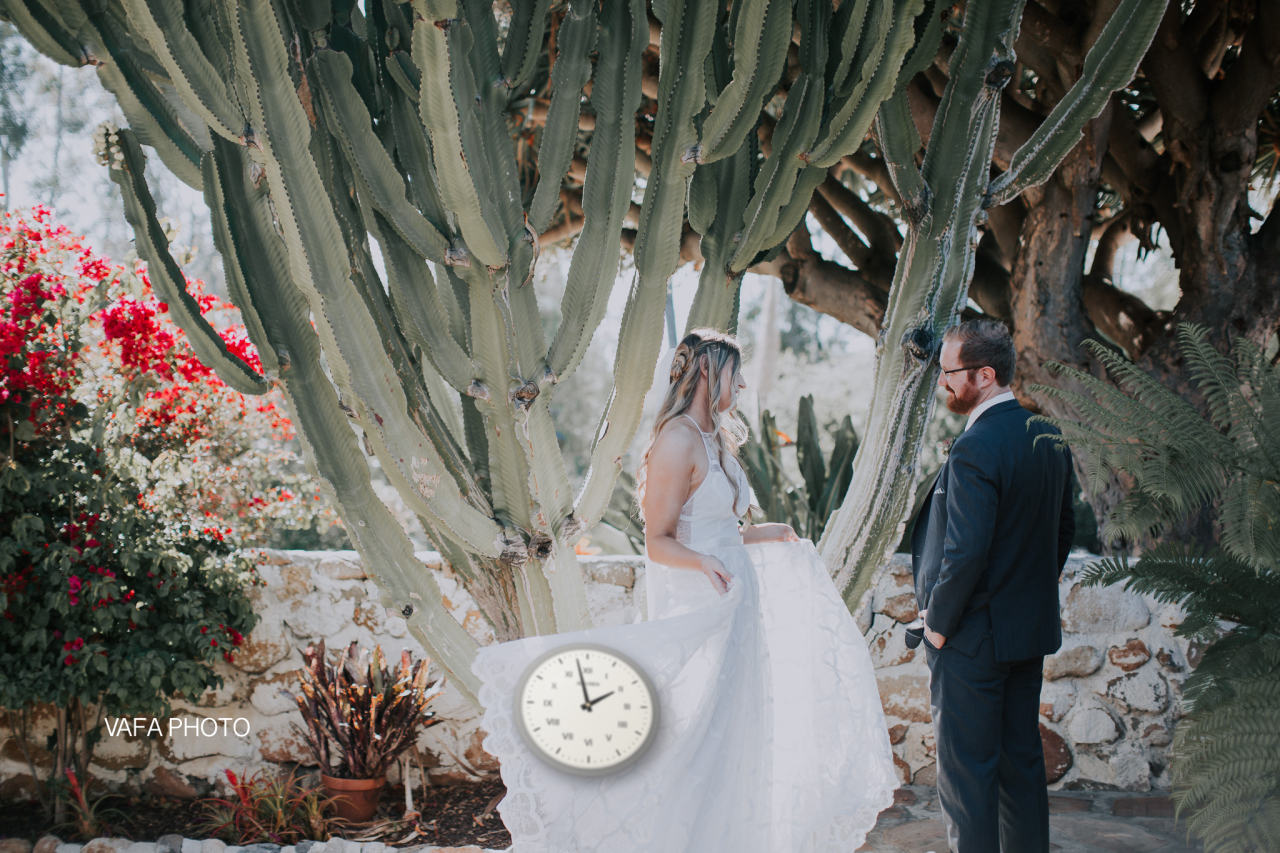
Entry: 1 h 58 min
